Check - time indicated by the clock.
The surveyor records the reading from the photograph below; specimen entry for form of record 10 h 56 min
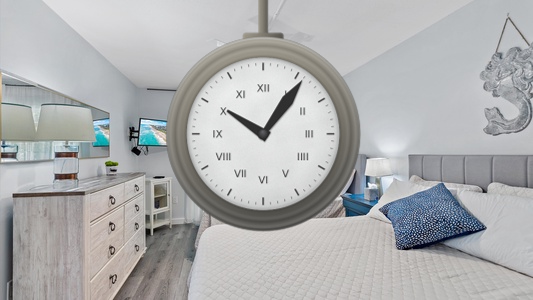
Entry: 10 h 06 min
